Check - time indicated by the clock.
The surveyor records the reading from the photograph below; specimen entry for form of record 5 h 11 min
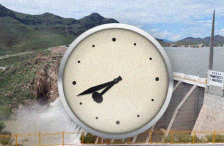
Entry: 7 h 42 min
